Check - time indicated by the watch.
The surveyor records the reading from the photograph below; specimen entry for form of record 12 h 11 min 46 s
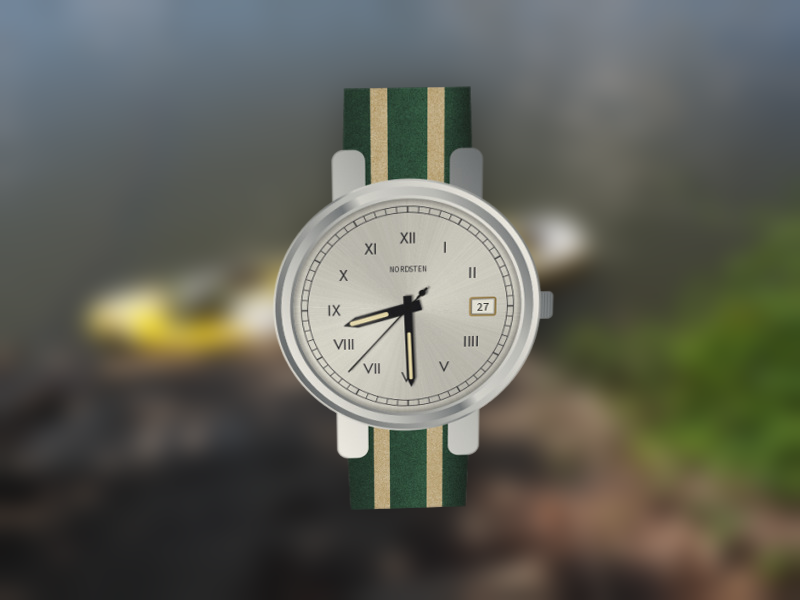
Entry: 8 h 29 min 37 s
